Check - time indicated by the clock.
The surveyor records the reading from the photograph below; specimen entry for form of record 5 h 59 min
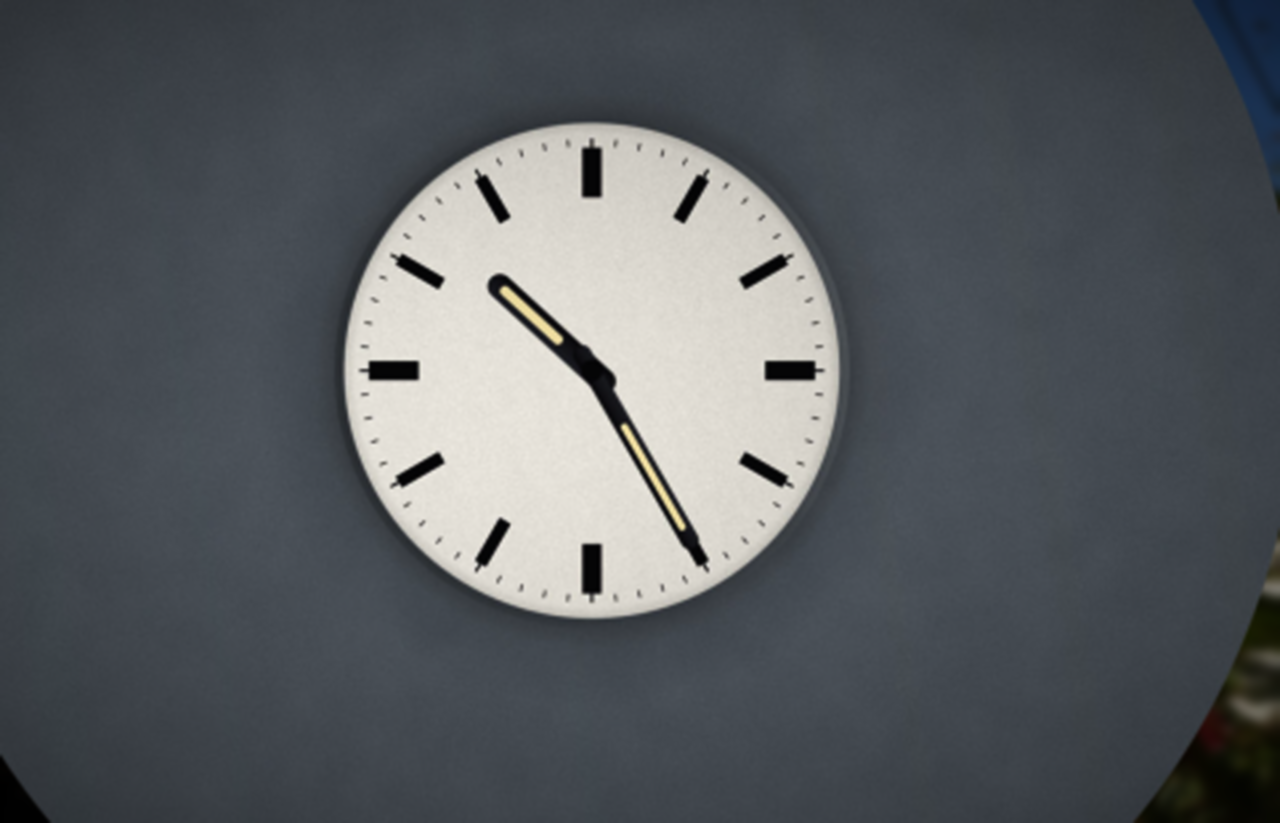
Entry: 10 h 25 min
